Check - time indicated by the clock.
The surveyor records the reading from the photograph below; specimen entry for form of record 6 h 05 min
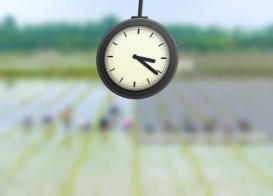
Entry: 3 h 21 min
